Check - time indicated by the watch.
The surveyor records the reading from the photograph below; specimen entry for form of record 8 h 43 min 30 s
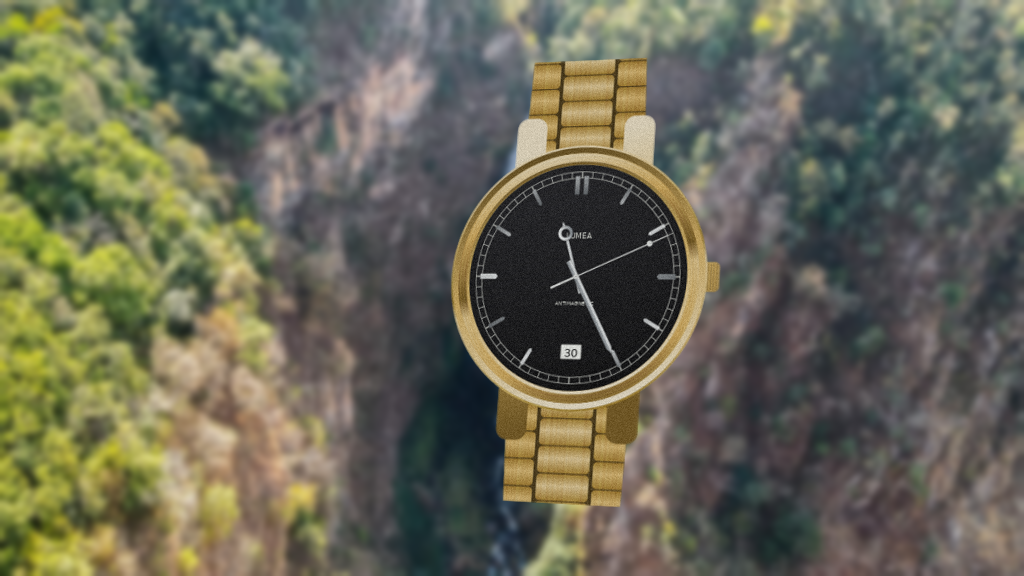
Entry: 11 h 25 min 11 s
